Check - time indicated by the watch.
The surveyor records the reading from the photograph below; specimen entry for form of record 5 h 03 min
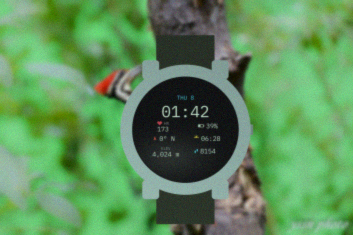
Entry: 1 h 42 min
